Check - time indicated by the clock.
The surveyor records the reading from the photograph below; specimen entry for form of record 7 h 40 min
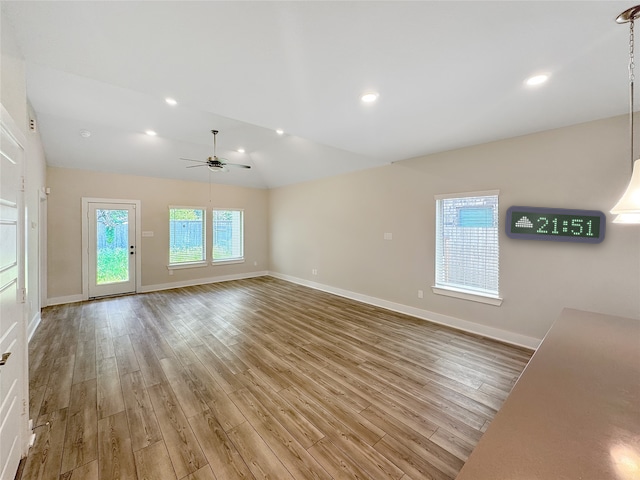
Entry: 21 h 51 min
